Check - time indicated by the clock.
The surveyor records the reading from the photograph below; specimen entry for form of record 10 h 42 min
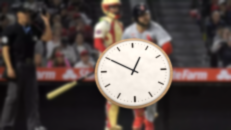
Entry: 12 h 50 min
